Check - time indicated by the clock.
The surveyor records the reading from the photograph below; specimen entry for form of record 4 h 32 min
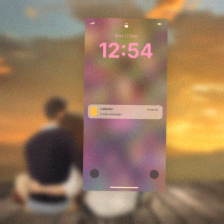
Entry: 12 h 54 min
